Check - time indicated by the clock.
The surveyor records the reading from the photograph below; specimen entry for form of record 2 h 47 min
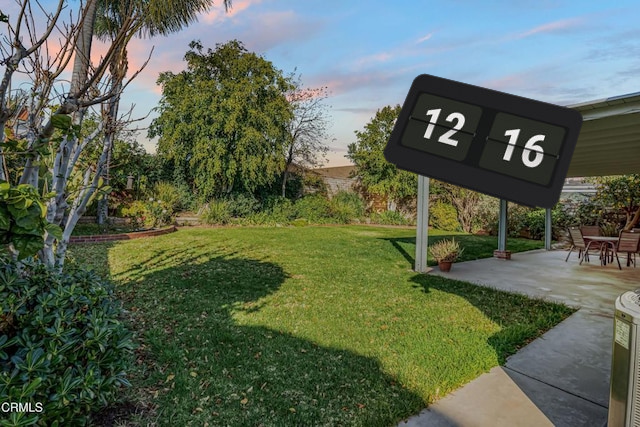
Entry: 12 h 16 min
